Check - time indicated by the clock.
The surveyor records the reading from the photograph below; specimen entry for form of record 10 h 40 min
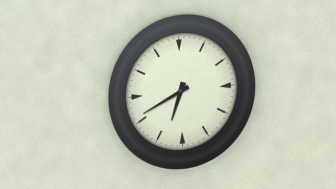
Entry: 6 h 41 min
